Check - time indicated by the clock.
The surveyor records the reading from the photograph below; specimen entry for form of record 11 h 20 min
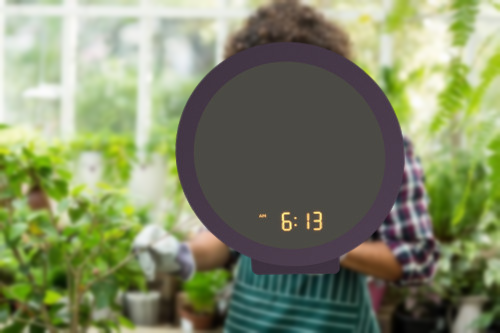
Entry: 6 h 13 min
